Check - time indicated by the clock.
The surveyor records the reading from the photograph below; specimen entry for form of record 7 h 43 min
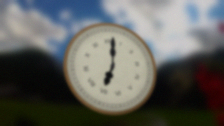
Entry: 7 h 02 min
